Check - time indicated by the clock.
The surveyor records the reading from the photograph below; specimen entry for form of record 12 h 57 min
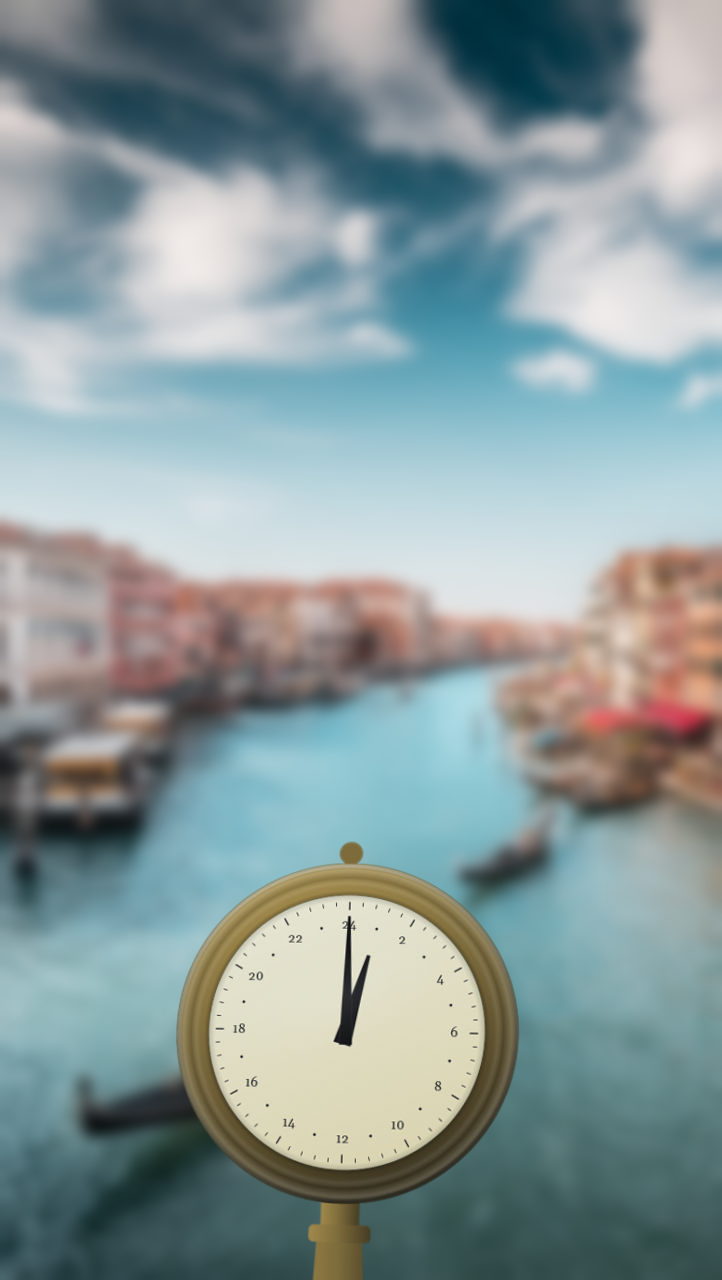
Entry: 1 h 00 min
